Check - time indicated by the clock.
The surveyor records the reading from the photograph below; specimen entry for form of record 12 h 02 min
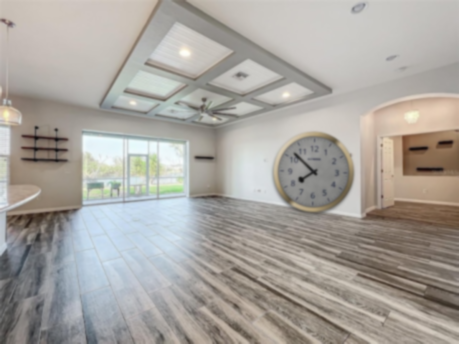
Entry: 7 h 52 min
